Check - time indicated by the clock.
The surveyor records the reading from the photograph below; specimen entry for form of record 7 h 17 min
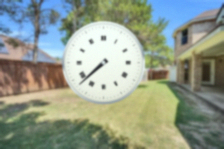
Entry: 7 h 38 min
